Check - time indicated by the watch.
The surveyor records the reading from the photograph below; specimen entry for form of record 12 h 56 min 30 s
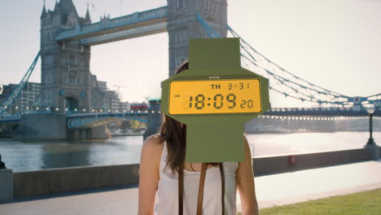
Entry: 18 h 09 min 20 s
